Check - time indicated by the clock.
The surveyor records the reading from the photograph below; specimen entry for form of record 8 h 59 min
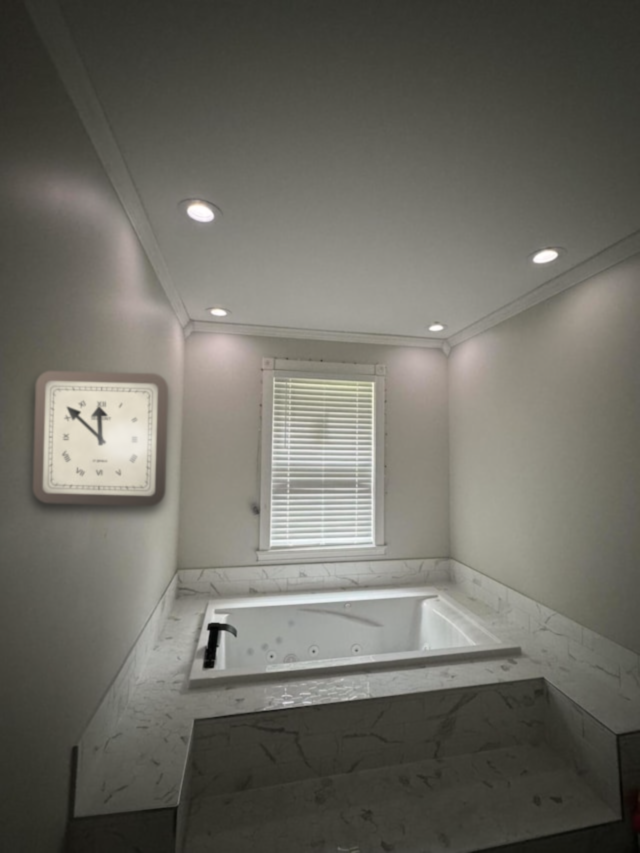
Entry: 11 h 52 min
